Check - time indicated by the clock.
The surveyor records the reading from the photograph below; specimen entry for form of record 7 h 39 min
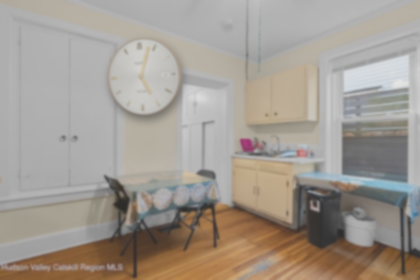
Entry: 5 h 03 min
